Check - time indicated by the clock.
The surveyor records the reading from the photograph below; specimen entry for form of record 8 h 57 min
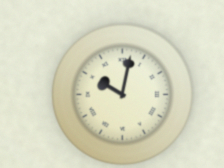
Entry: 10 h 02 min
